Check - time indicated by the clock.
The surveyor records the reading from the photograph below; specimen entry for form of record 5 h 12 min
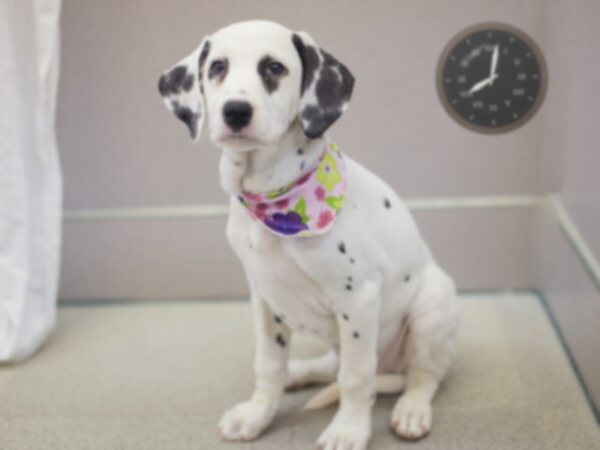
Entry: 8 h 02 min
